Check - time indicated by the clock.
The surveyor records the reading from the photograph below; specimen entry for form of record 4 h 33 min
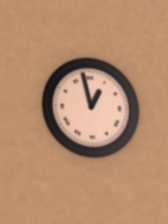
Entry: 12 h 58 min
